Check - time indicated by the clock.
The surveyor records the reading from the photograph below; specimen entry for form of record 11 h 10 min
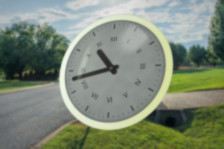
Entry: 10 h 43 min
